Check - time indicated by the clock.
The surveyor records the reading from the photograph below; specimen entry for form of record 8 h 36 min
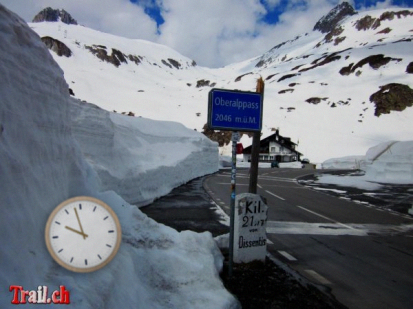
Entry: 9 h 58 min
